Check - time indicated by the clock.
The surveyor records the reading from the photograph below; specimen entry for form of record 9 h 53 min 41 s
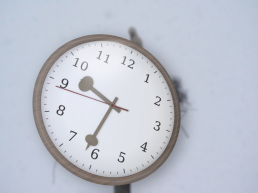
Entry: 9 h 31 min 44 s
